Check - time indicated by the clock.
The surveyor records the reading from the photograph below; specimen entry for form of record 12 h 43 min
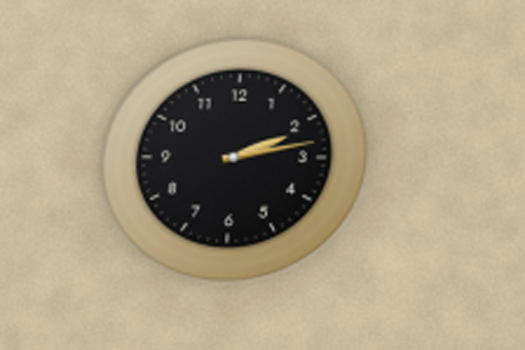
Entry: 2 h 13 min
